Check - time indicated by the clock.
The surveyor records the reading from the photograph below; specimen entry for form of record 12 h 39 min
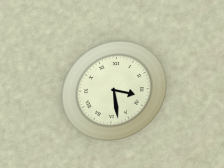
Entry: 3 h 28 min
